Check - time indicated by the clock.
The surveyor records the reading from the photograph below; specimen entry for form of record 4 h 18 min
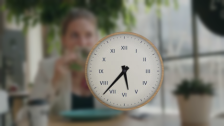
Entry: 5 h 37 min
